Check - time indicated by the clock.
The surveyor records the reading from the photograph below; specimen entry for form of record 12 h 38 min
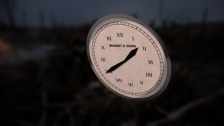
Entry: 1 h 40 min
